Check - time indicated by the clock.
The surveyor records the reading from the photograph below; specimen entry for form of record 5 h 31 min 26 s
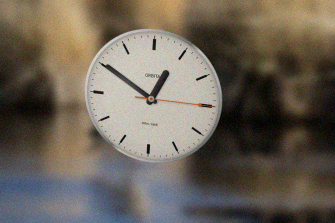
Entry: 12 h 50 min 15 s
